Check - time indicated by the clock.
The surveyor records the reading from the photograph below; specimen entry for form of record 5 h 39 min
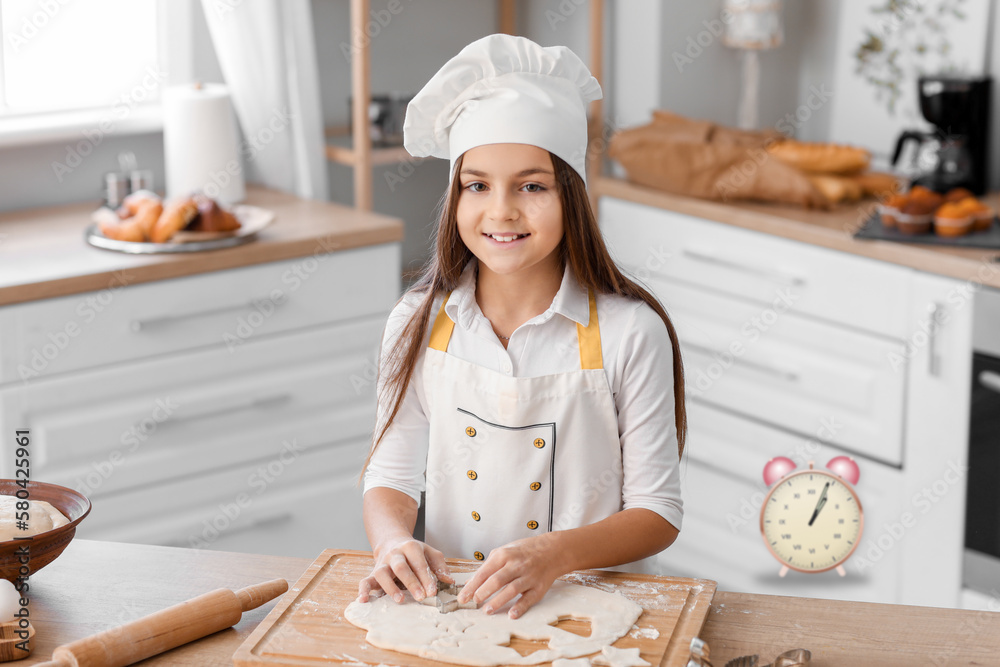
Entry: 1 h 04 min
